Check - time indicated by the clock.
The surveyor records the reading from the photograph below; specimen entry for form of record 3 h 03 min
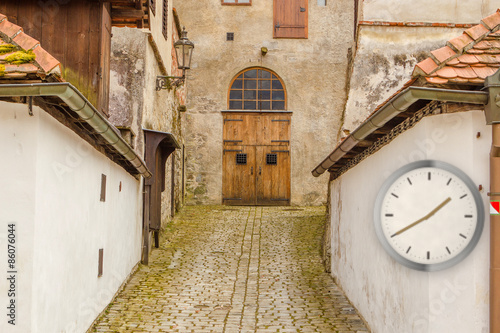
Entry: 1 h 40 min
